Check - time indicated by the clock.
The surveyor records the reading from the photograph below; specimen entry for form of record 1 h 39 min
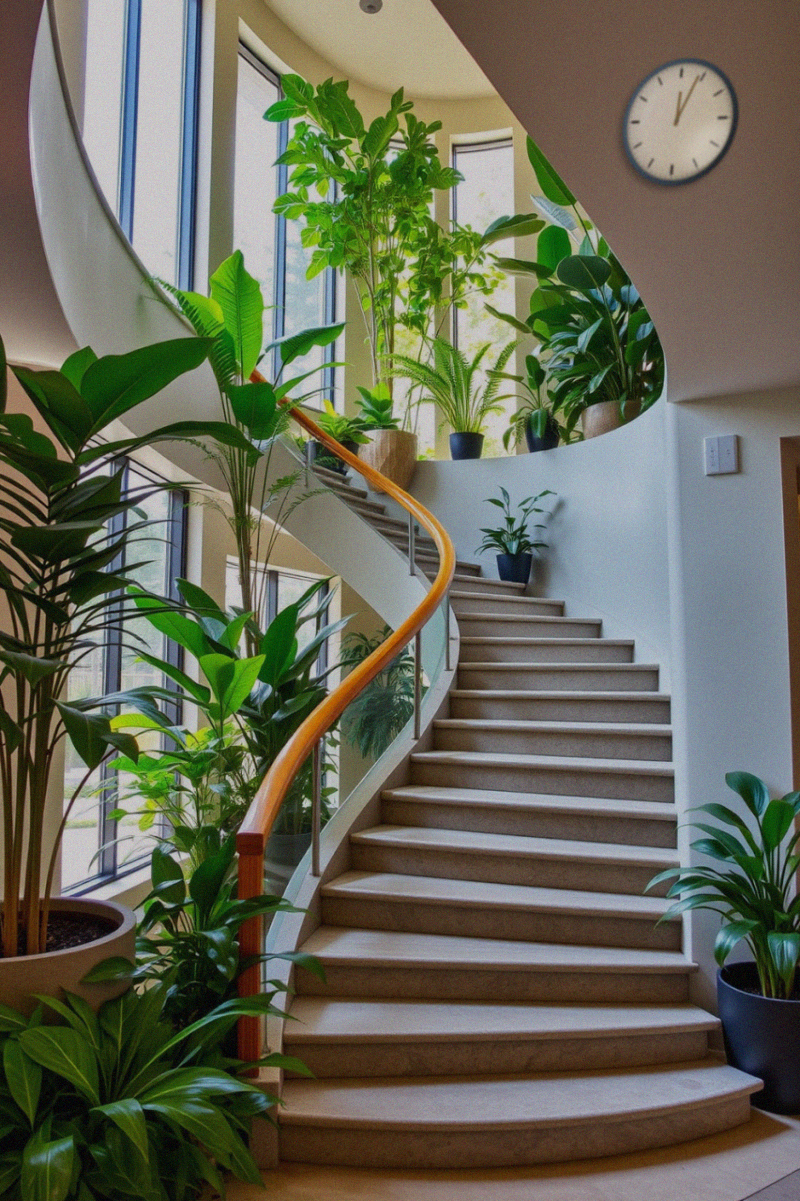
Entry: 12 h 04 min
